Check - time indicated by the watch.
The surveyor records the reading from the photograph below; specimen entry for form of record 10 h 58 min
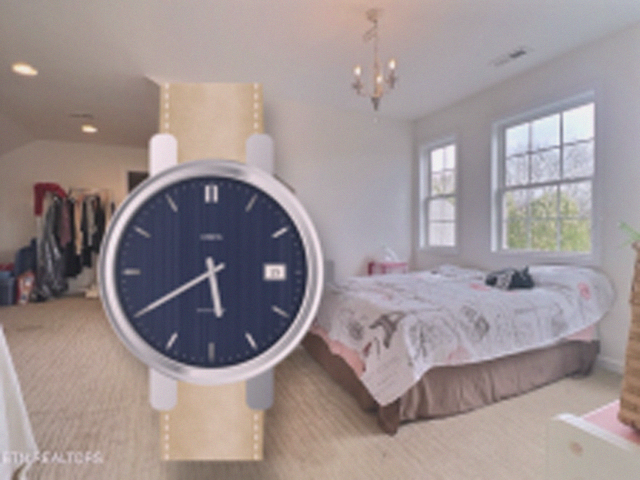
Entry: 5 h 40 min
